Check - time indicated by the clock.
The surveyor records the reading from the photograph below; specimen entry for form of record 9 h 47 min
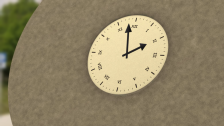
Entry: 1 h 58 min
